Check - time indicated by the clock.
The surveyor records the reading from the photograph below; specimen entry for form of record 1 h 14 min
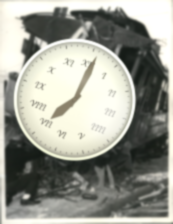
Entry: 7 h 01 min
